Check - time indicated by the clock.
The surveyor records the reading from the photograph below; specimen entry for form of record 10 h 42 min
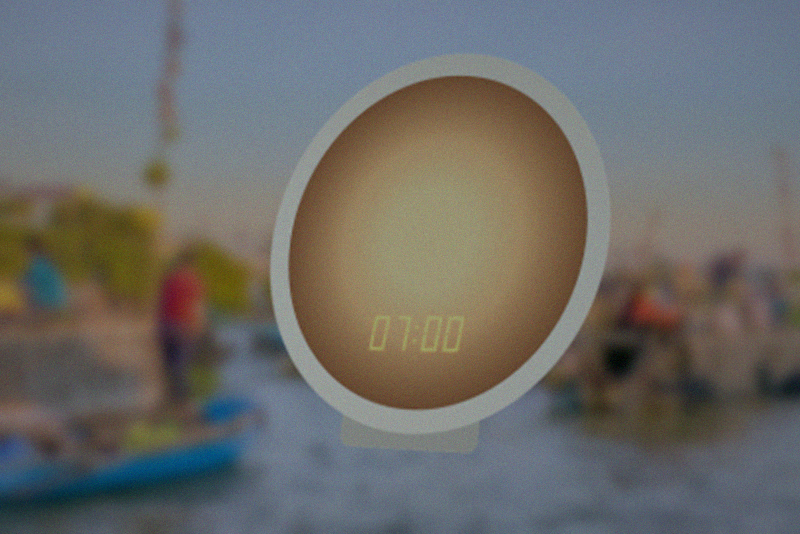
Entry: 7 h 00 min
